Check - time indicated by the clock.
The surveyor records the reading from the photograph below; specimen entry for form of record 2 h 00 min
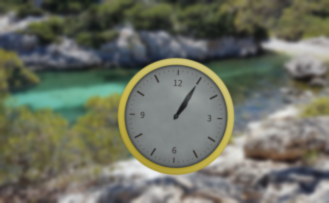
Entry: 1 h 05 min
